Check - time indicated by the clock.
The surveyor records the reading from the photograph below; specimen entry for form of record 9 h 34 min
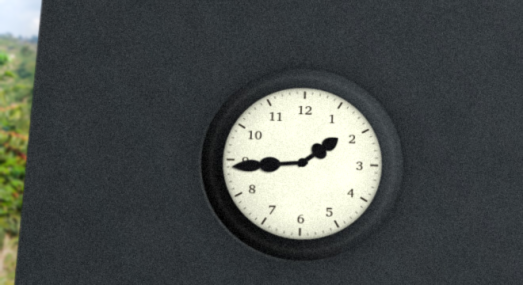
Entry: 1 h 44 min
